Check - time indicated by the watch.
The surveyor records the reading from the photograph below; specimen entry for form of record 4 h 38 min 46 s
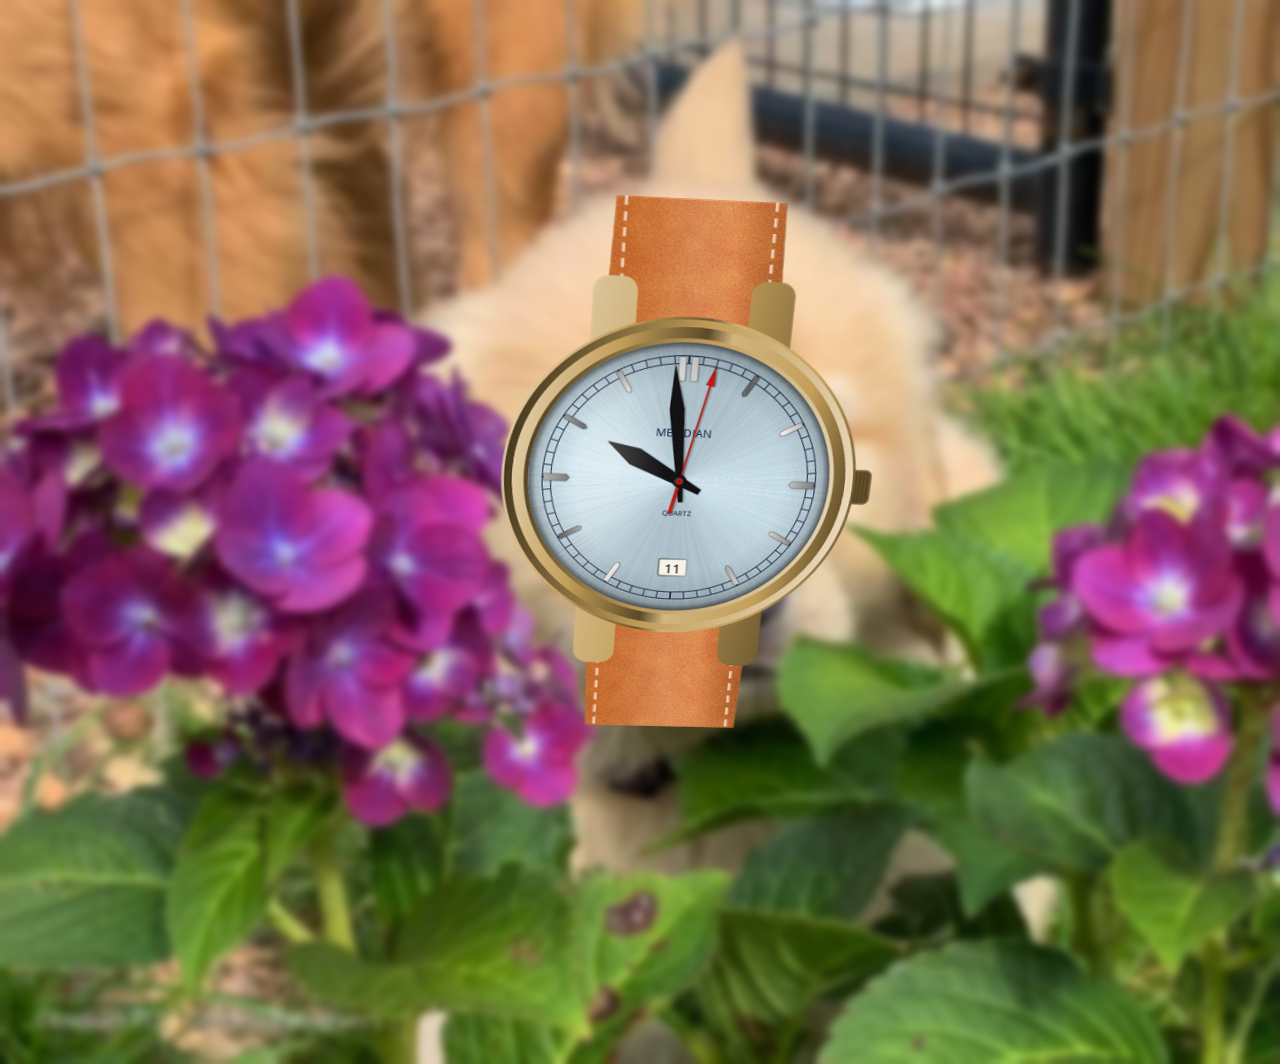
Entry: 9 h 59 min 02 s
